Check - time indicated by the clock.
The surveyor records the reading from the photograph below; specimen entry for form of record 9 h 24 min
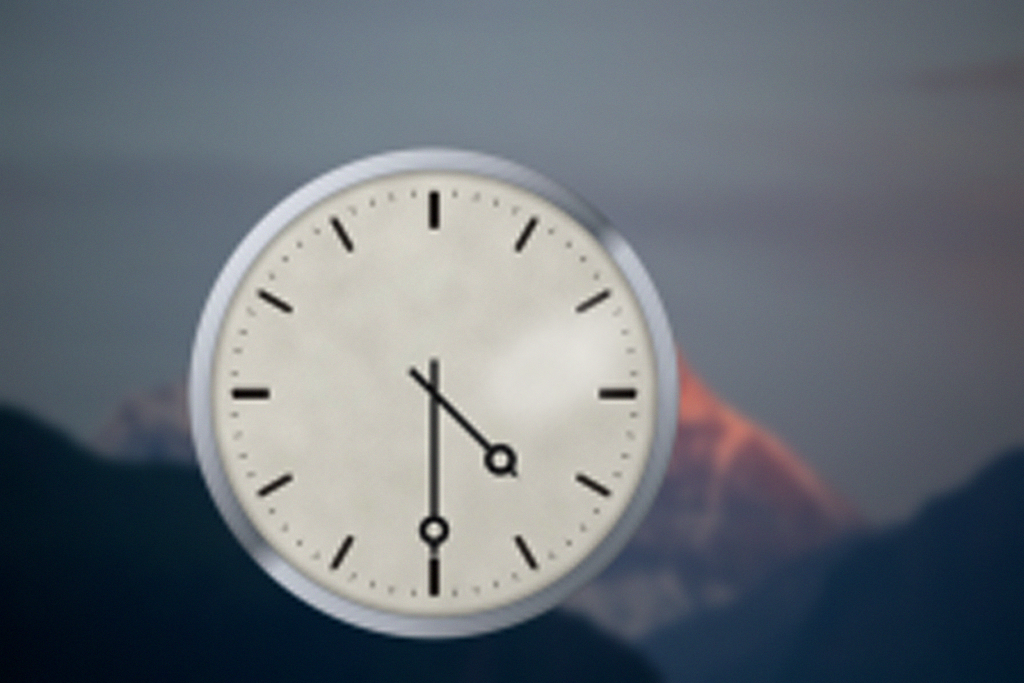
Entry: 4 h 30 min
